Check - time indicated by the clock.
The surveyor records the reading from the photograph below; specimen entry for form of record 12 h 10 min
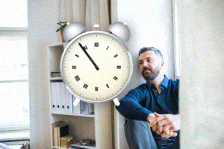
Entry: 10 h 54 min
